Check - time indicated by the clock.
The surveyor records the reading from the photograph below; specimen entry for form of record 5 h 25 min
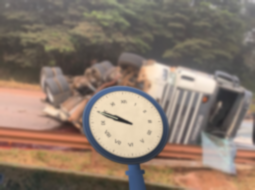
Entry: 9 h 49 min
